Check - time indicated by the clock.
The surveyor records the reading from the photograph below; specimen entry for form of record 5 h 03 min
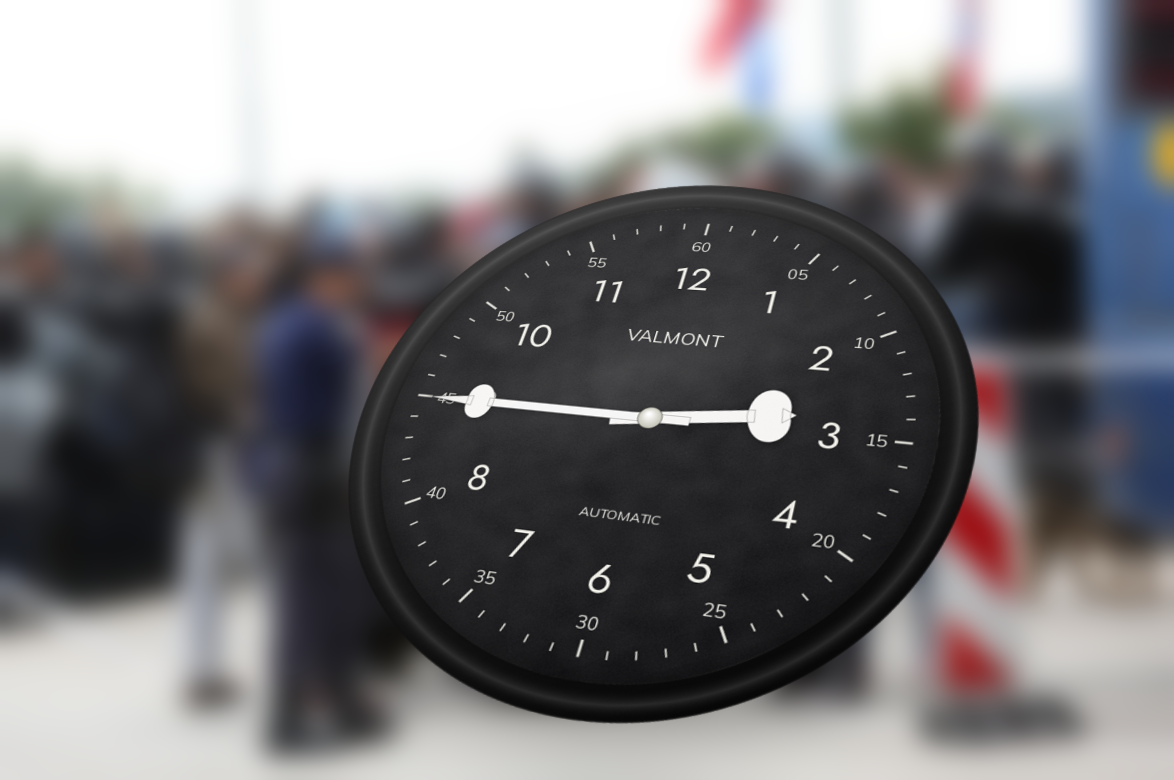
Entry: 2 h 45 min
